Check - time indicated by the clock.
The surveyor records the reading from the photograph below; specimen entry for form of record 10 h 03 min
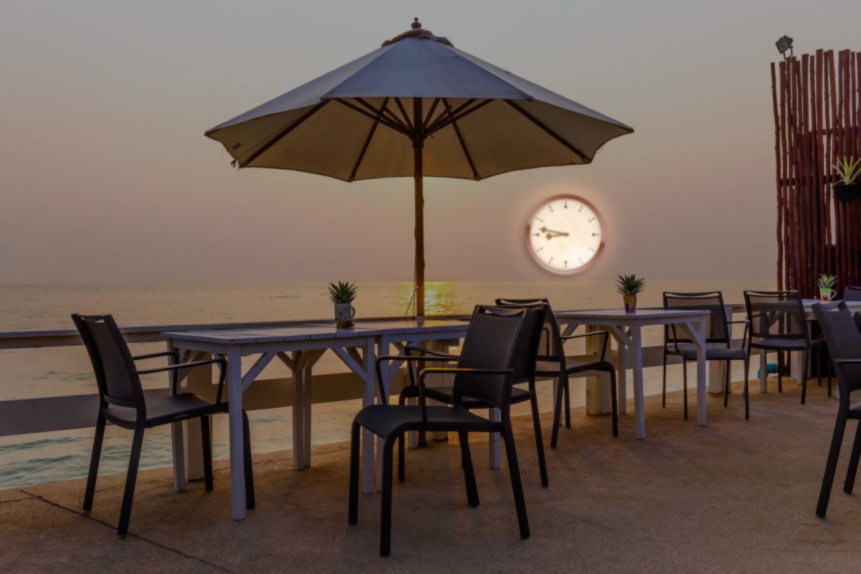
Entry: 8 h 47 min
